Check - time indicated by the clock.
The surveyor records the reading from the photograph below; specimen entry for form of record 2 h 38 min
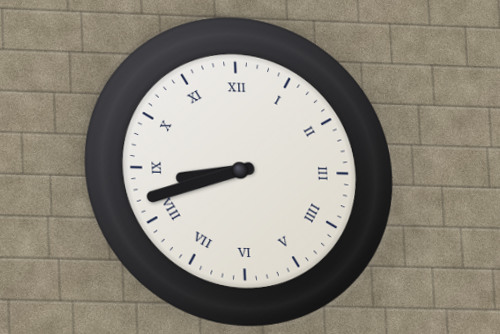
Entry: 8 h 42 min
